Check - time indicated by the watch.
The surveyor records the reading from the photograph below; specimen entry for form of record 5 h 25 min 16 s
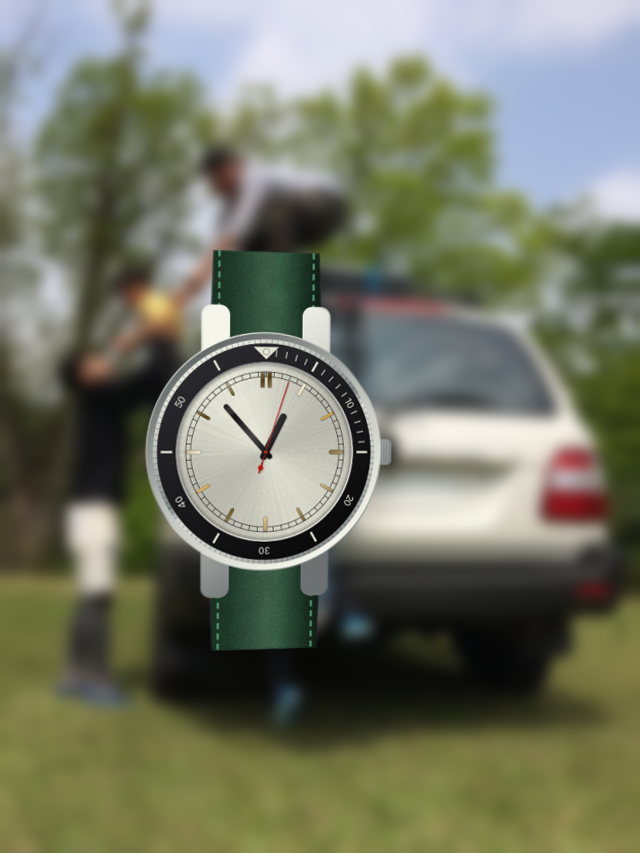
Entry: 12 h 53 min 03 s
